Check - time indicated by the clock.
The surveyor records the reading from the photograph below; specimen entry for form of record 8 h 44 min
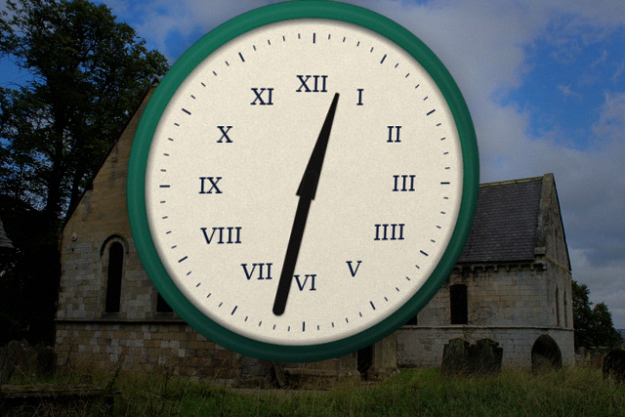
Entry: 12 h 32 min
